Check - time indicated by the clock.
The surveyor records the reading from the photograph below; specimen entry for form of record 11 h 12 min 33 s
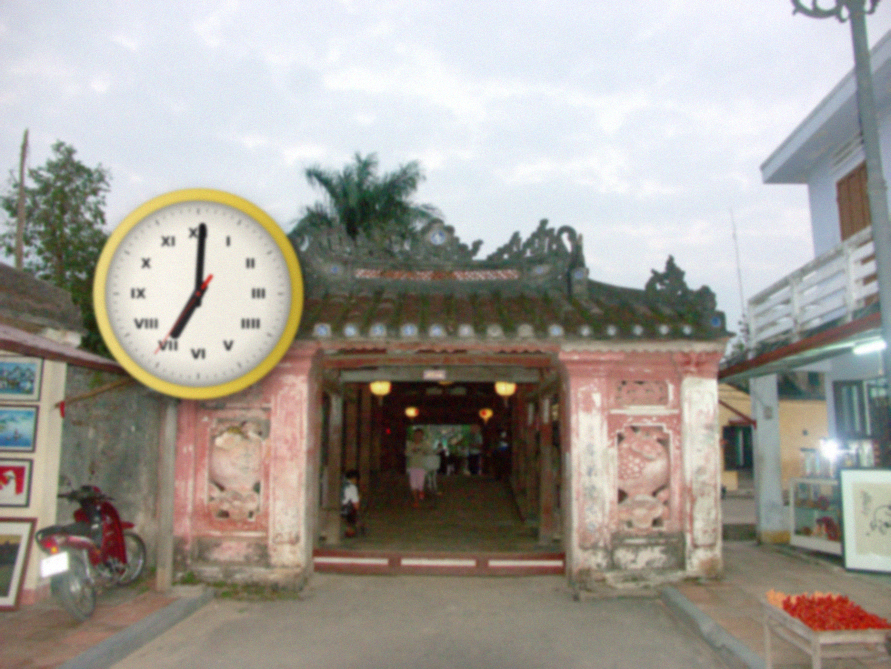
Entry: 7 h 00 min 36 s
